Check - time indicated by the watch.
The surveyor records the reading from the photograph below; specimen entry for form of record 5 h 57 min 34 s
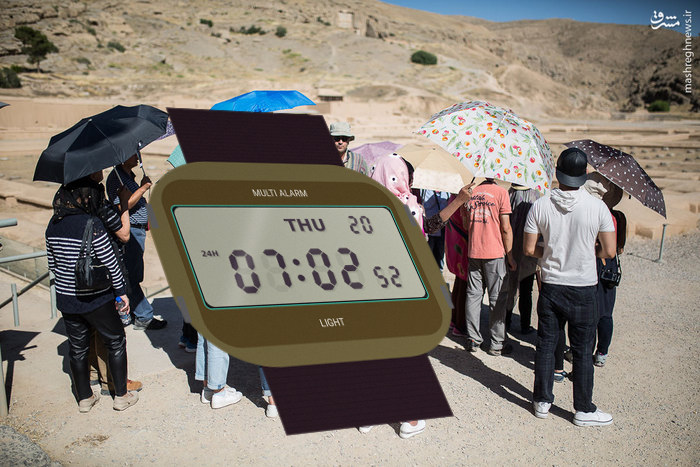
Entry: 7 h 02 min 52 s
